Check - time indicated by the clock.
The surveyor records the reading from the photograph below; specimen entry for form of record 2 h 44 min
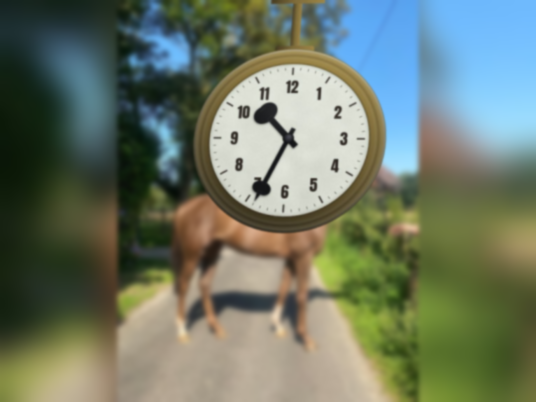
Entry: 10 h 34 min
